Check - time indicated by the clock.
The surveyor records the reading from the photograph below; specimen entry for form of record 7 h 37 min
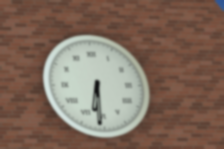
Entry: 6 h 31 min
